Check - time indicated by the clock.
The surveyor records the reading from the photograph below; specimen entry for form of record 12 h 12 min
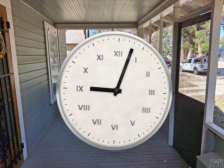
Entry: 9 h 03 min
